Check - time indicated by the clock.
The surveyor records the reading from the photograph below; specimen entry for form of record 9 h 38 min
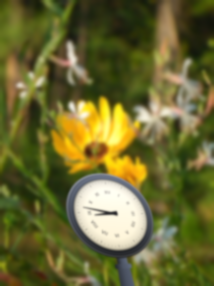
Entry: 8 h 47 min
